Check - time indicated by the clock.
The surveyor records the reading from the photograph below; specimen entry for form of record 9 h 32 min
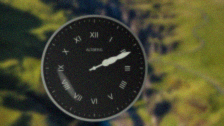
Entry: 2 h 11 min
